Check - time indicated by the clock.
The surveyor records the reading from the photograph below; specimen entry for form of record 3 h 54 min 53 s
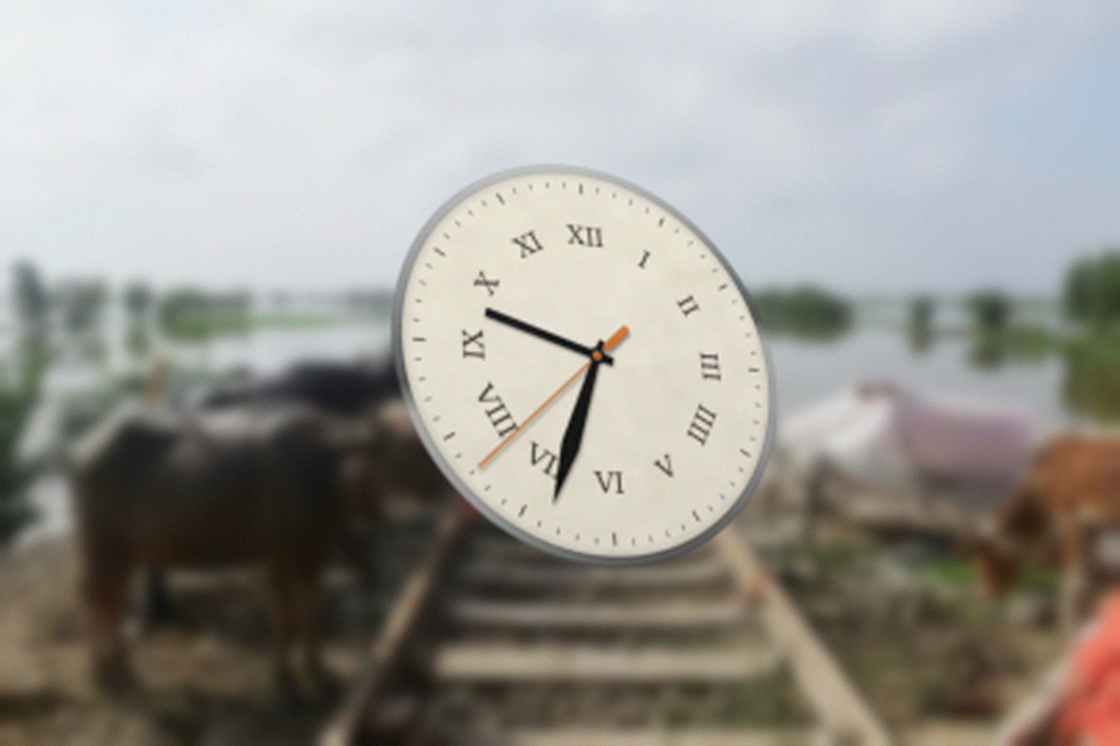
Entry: 9 h 33 min 38 s
